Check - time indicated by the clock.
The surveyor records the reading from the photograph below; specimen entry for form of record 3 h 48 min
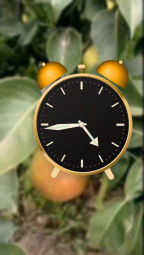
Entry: 4 h 44 min
